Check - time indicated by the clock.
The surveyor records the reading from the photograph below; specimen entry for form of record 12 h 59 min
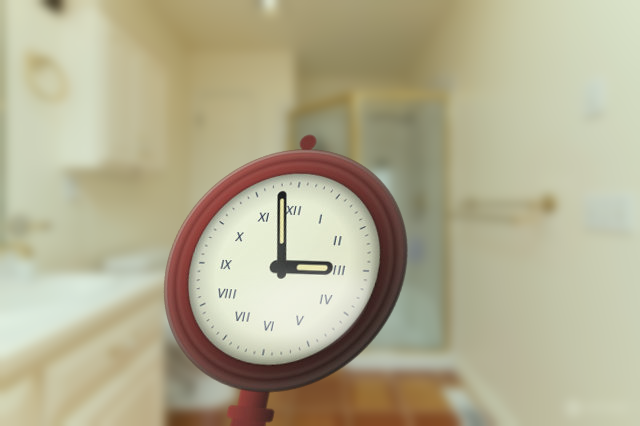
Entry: 2 h 58 min
